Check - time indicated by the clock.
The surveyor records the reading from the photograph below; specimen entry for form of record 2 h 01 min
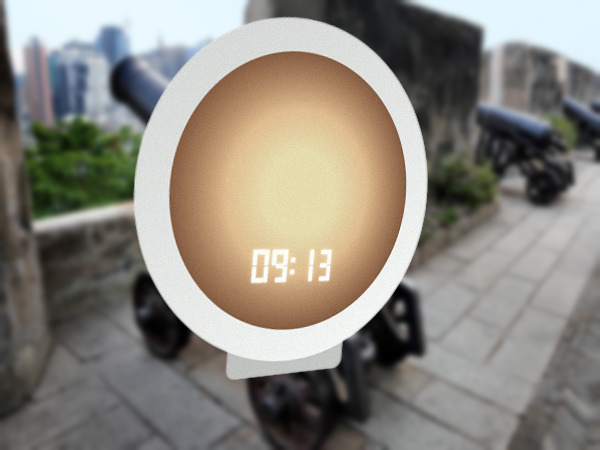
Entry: 9 h 13 min
